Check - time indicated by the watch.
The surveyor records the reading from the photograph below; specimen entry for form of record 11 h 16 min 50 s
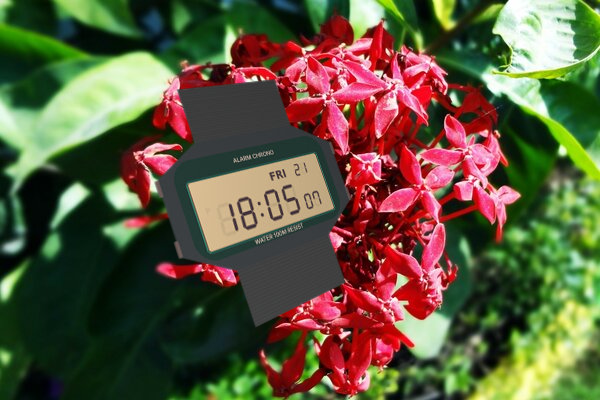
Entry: 18 h 05 min 07 s
